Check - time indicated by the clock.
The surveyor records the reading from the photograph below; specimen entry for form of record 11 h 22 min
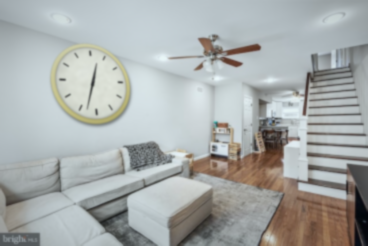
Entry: 12 h 33 min
